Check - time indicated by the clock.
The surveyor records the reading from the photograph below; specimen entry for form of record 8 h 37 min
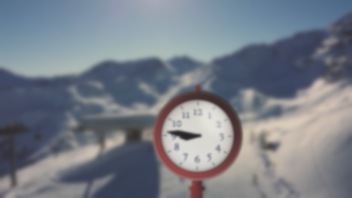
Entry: 8 h 46 min
